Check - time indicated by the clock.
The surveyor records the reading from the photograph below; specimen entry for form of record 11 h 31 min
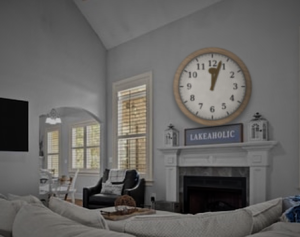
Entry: 12 h 03 min
